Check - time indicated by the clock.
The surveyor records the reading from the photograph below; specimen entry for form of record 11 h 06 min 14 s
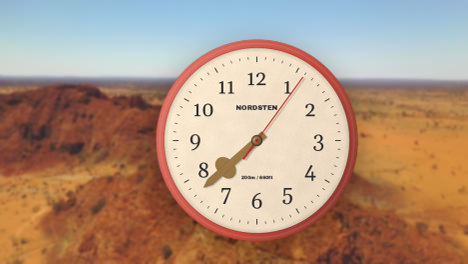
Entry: 7 h 38 min 06 s
